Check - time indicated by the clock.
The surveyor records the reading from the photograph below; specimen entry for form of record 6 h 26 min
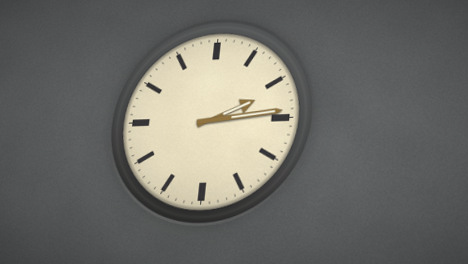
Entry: 2 h 14 min
